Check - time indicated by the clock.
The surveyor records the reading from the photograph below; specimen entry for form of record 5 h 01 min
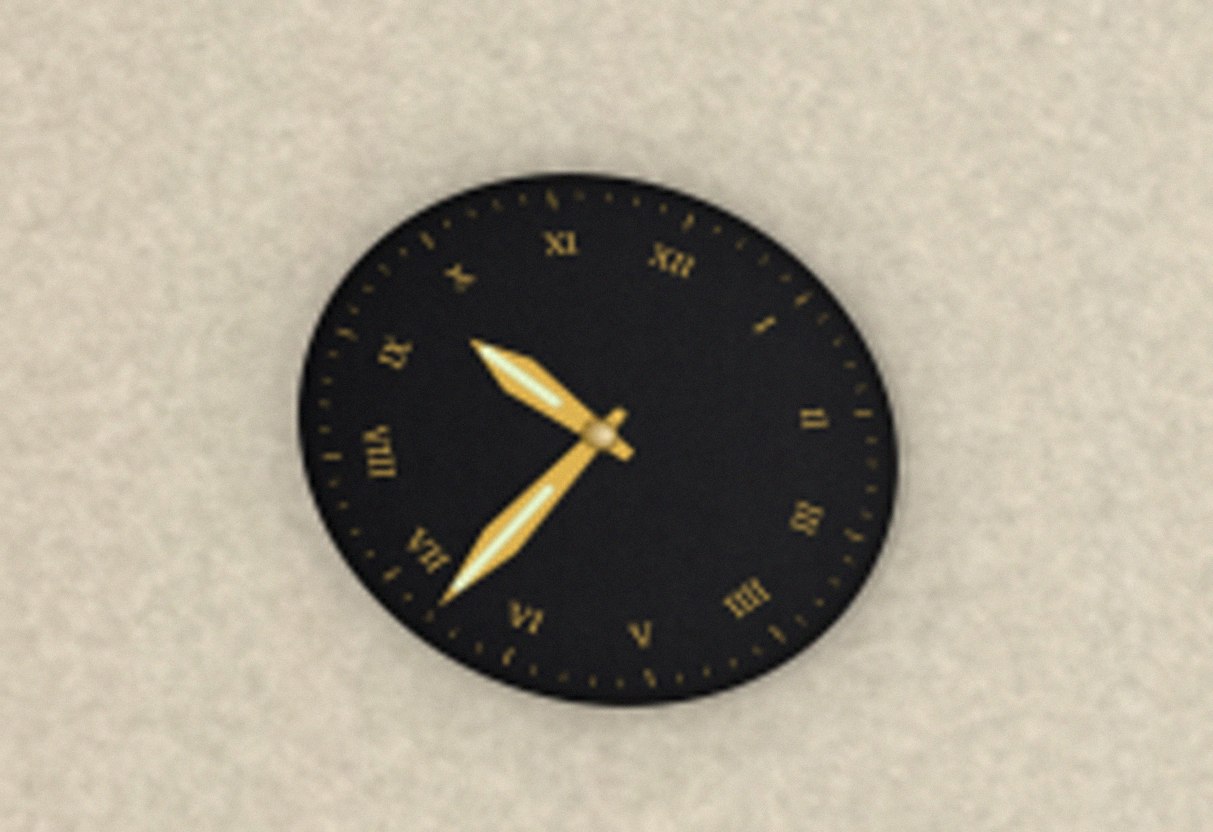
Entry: 9 h 33 min
